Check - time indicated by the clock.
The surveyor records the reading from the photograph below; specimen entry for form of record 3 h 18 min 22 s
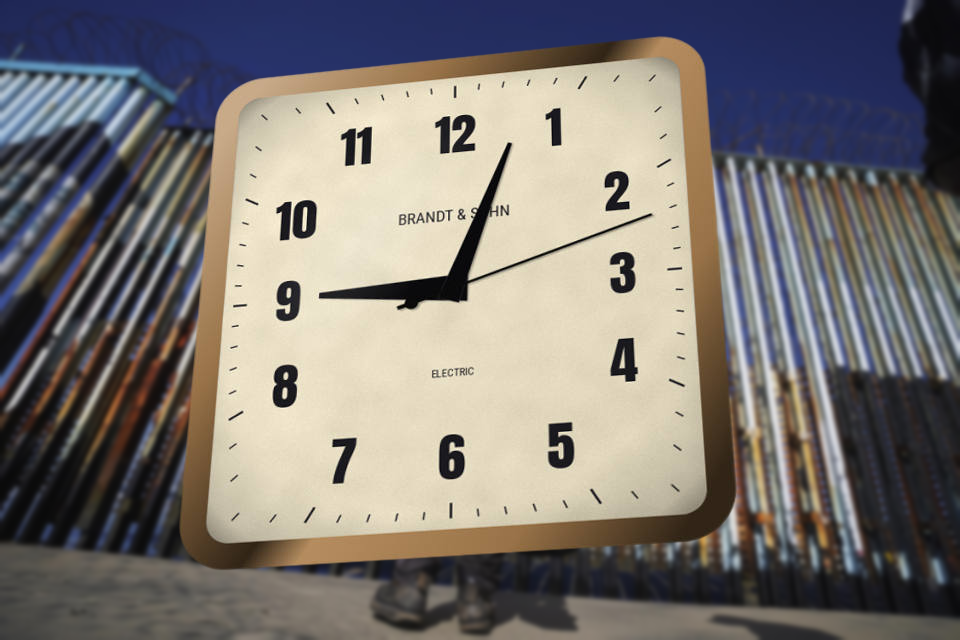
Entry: 9 h 03 min 12 s
